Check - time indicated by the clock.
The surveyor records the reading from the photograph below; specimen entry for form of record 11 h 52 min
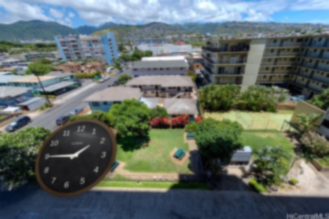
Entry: 1 h 45 min
